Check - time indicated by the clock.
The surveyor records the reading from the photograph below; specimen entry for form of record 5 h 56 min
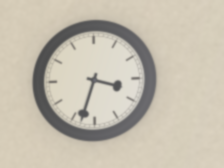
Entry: 3 h 33 min
